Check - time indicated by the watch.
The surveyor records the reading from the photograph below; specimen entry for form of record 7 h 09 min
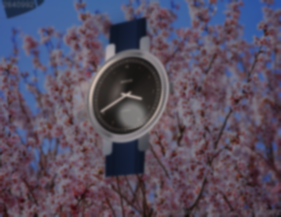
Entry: 3 h 41 min
